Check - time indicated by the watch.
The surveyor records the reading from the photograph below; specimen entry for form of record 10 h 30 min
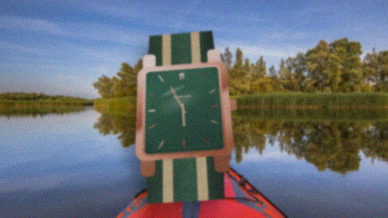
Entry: 5 h 56 min
